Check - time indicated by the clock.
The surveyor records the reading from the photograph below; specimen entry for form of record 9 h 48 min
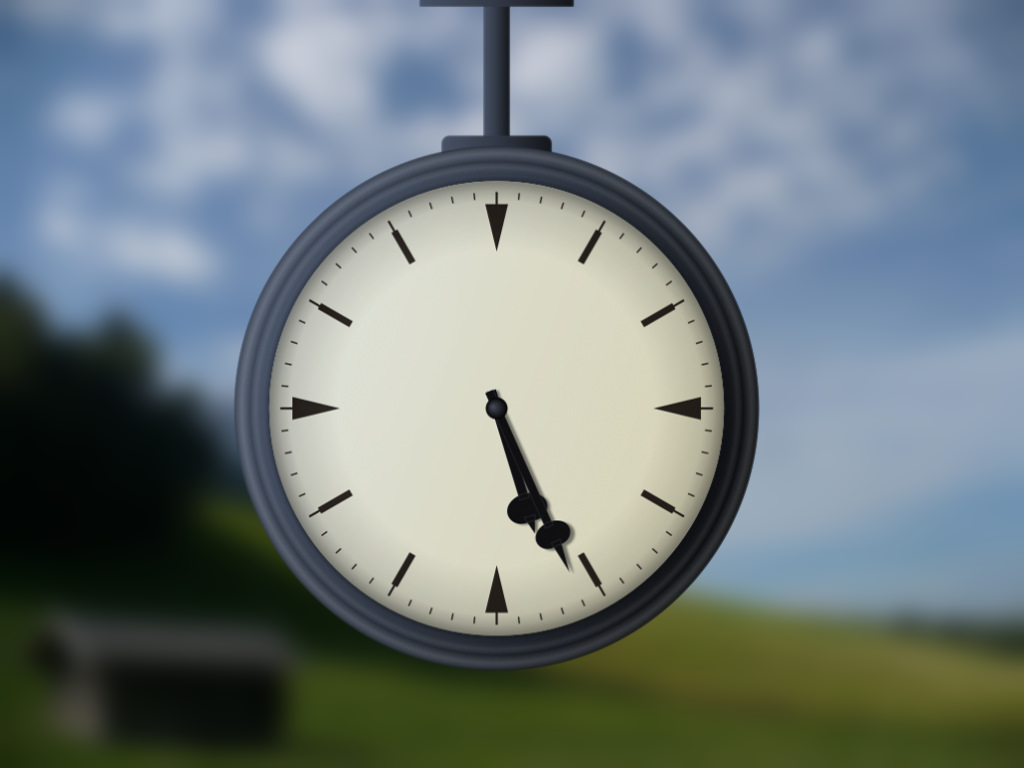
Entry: 5 h 26 min
